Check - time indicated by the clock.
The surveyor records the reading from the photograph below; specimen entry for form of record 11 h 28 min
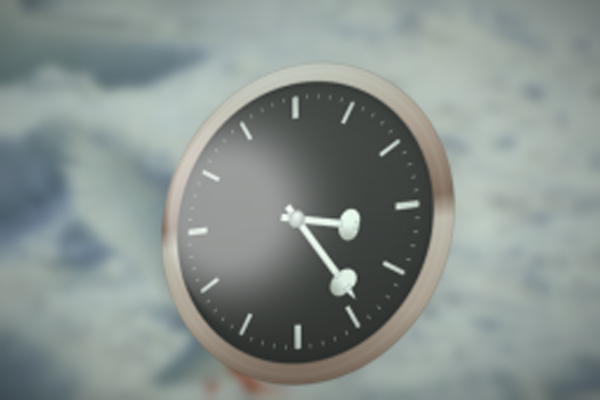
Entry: 3 h 24 min
